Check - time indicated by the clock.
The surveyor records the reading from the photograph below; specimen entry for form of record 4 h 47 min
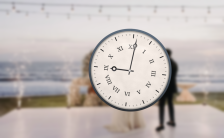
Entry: 9 h 01 min
